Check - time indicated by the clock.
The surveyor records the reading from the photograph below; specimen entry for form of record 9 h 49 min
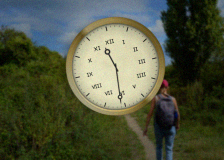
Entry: 11 h 31 min
